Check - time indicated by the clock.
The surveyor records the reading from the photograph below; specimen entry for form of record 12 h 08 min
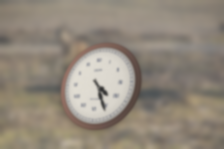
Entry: 4 h 26 min
